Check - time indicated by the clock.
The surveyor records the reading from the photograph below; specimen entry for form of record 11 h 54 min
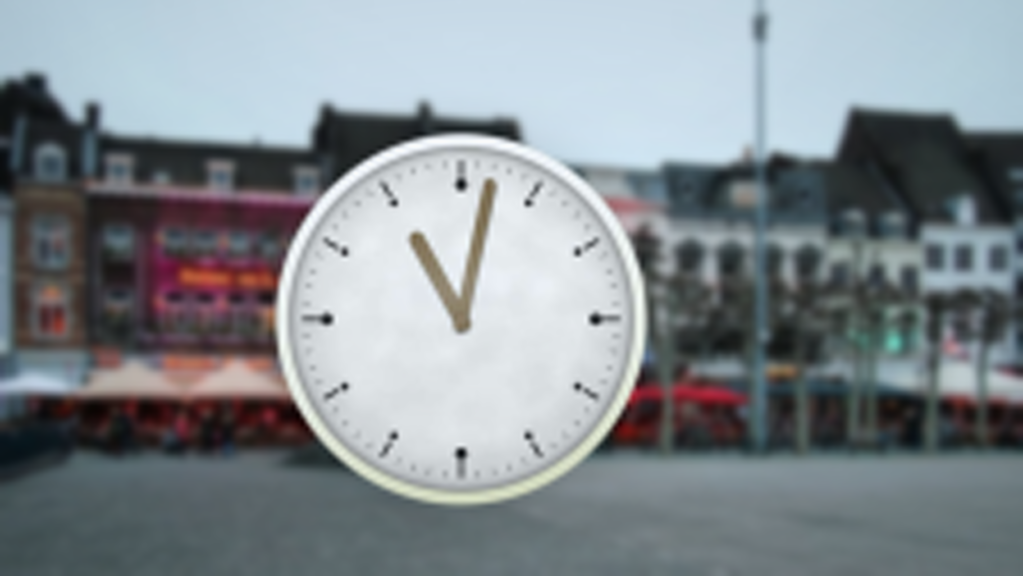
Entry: 11 h 02 min
